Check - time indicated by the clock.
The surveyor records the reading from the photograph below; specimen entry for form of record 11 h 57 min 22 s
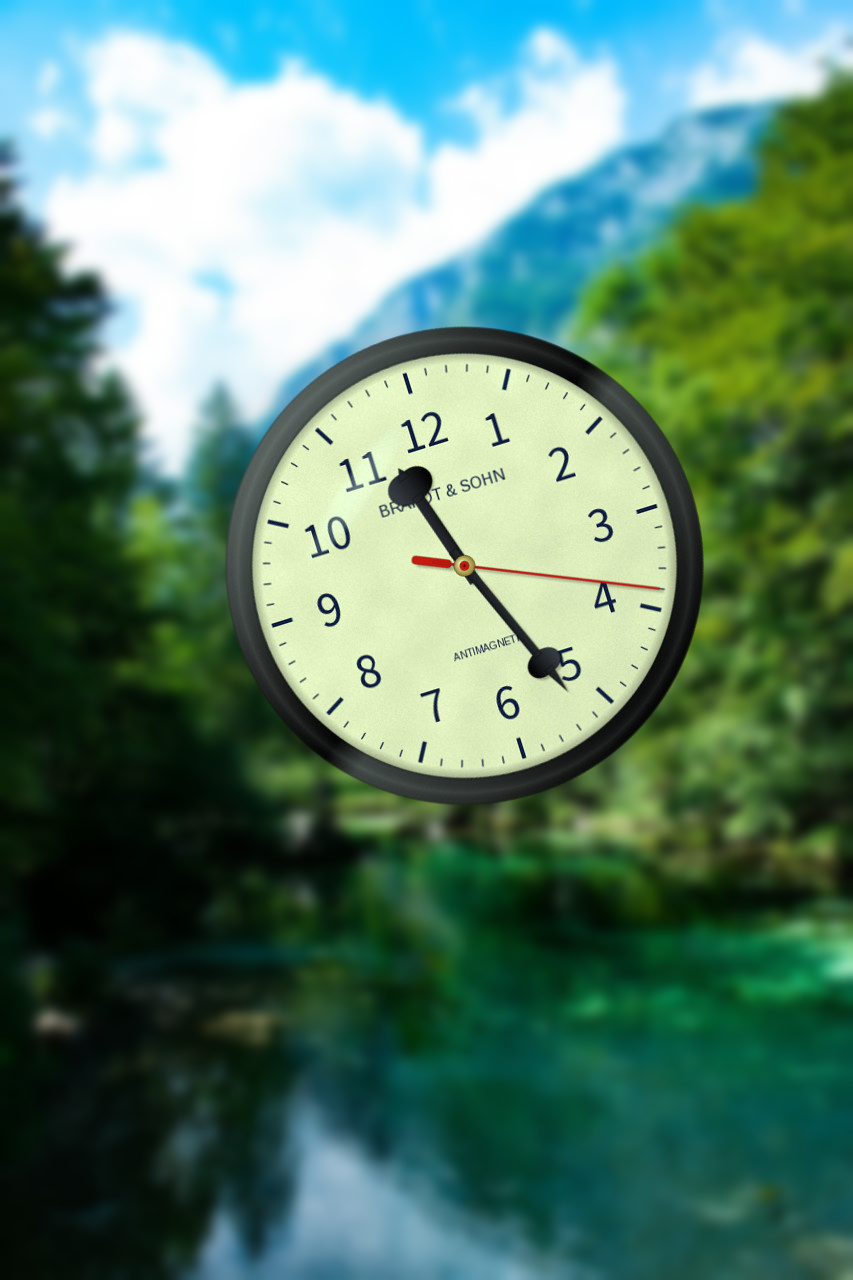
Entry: 11 h 26 min 19 s
